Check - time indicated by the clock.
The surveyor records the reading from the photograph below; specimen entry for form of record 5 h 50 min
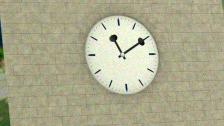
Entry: 11 h 10 min
